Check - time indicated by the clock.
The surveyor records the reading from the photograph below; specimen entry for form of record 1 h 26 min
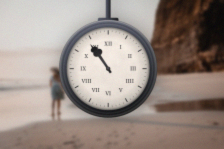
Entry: 10 h 54 min
